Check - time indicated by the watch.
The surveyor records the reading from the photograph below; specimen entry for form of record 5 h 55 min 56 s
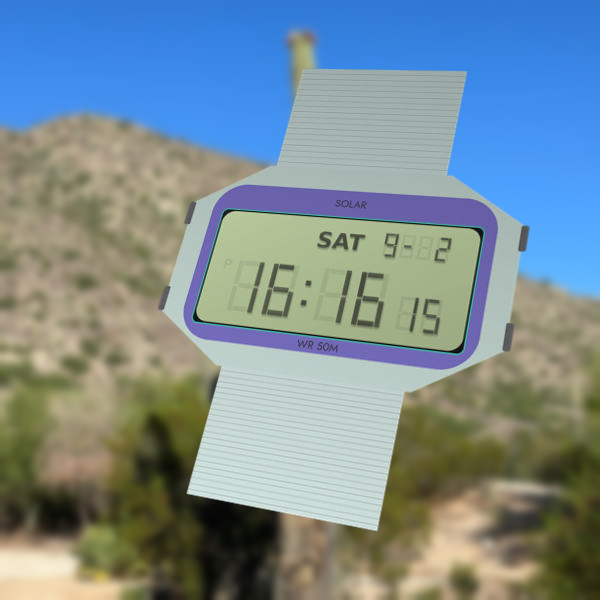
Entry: 16 h 16 min 15 s
